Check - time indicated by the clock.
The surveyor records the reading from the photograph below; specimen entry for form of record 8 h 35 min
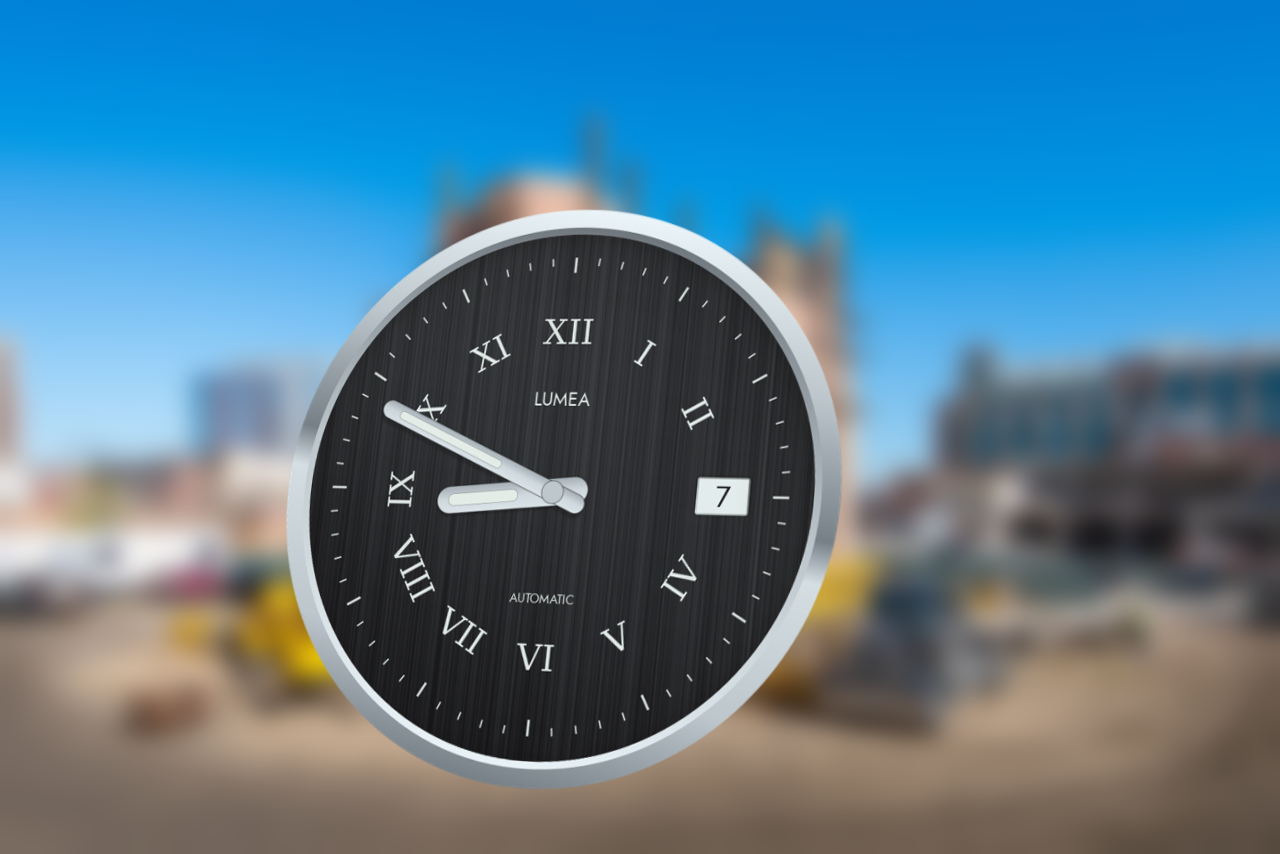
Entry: 8 h 49 min
